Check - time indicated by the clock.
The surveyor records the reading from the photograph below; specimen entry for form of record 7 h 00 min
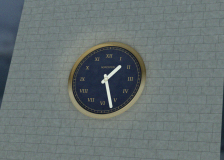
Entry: 1 h 27 min
